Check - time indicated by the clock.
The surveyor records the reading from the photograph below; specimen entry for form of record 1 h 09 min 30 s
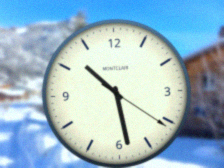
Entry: 10 h 28 min 21 s
